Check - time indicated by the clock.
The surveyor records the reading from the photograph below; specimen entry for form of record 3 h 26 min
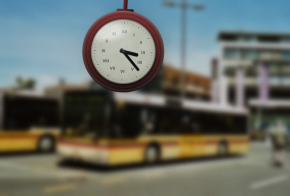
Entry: 3 h 23 min
